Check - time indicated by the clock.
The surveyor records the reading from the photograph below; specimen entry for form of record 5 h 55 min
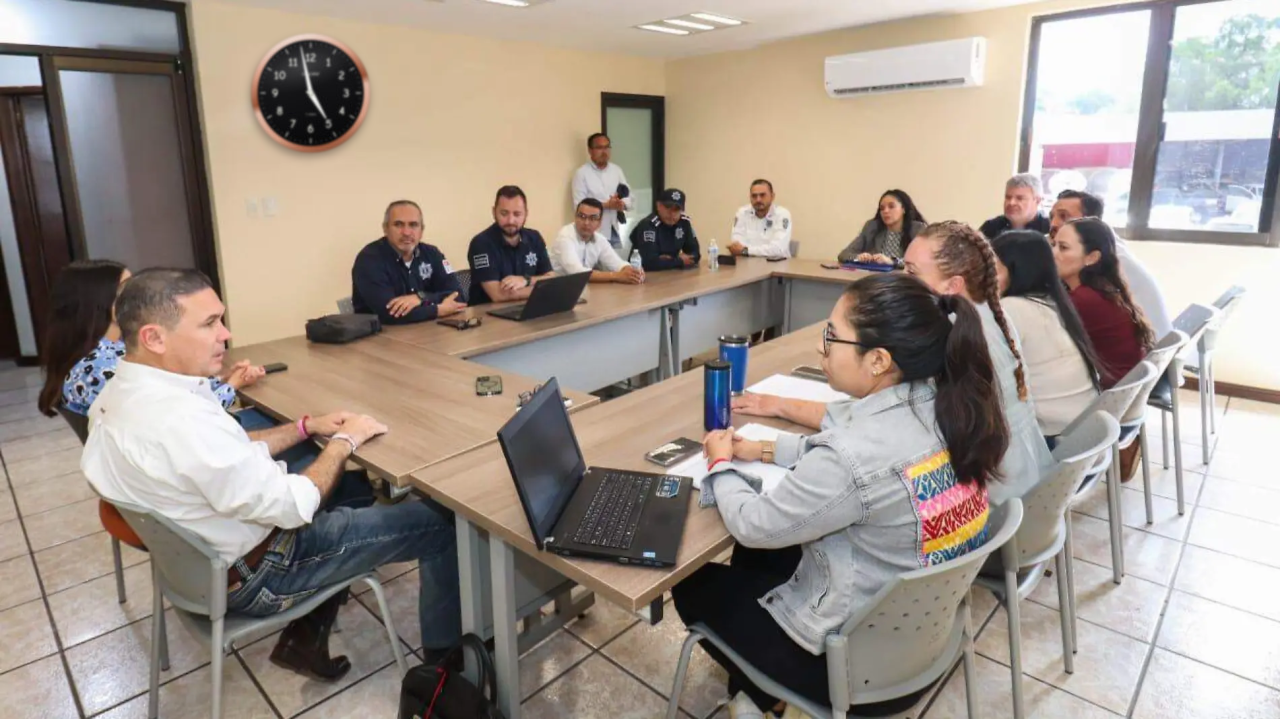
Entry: 4 h 58 min
